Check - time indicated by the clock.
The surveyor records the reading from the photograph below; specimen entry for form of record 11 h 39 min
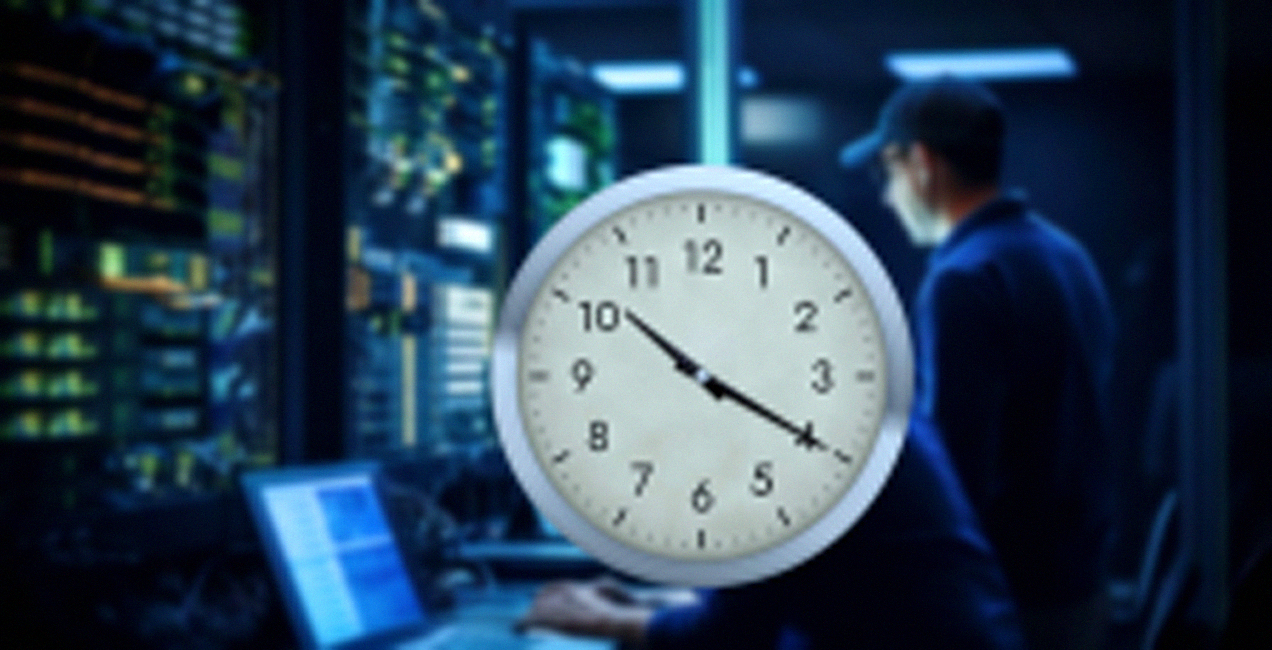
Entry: 10 h 20 min
